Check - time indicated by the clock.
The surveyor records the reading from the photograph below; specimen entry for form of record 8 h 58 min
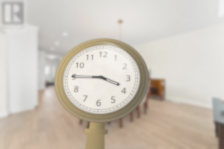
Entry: 3 h 45 min
